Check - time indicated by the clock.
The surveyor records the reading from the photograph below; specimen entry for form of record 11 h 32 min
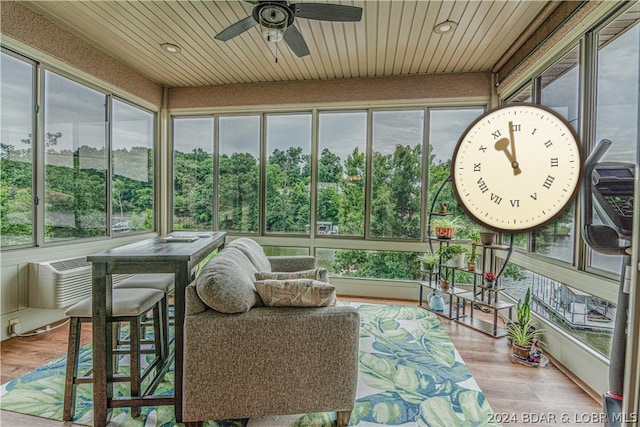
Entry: 10 h 59 min
